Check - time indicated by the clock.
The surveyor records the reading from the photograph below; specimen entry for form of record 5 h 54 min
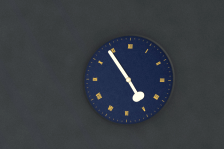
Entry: 4 h 54 min
